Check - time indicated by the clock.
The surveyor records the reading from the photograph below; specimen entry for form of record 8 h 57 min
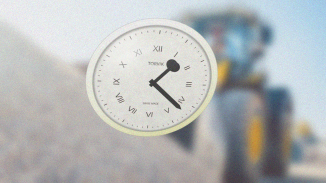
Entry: 1 h 22 min
